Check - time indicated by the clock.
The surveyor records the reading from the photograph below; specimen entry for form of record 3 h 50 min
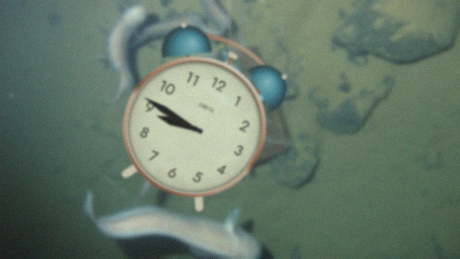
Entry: 8 h 46 min
